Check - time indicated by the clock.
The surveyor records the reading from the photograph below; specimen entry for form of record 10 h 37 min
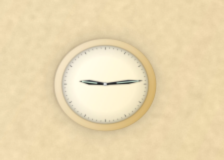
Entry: 9 h 14 min
